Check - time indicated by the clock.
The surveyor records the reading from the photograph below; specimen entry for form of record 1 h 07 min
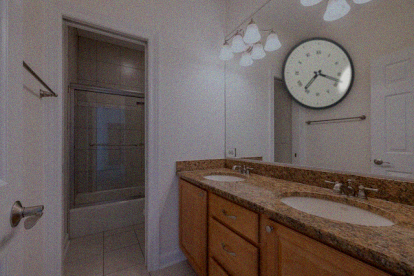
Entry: 7 h 18 min
